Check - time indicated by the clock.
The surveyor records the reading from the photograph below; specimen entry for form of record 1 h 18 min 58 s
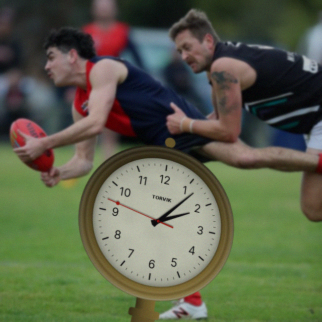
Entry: 2 h 06 min 47 s
